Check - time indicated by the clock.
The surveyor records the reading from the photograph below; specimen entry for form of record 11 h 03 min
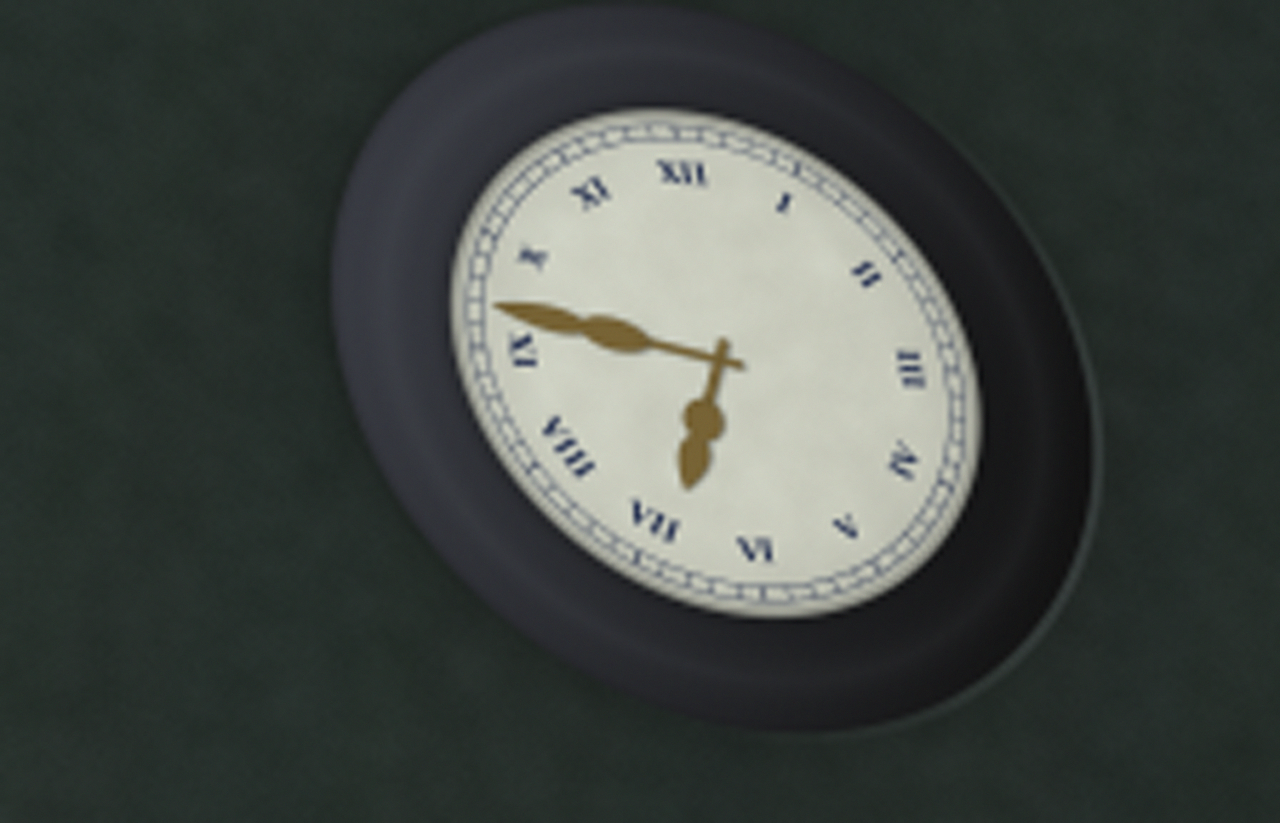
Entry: 6 h 47 min
